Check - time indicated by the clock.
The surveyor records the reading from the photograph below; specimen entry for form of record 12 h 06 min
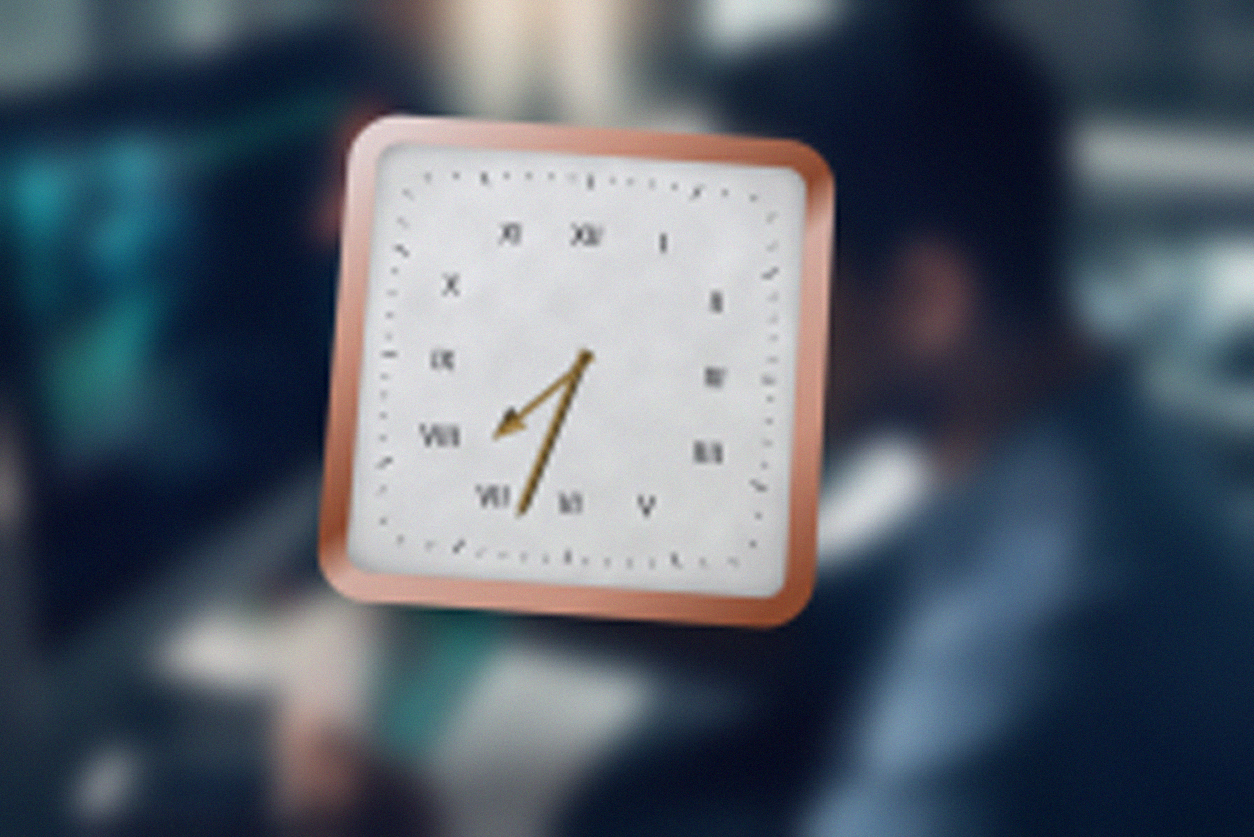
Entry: 7 h 33 min
